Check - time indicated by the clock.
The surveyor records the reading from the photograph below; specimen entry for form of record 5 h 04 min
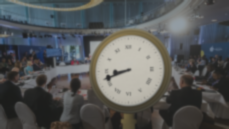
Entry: 8 h 42 min
